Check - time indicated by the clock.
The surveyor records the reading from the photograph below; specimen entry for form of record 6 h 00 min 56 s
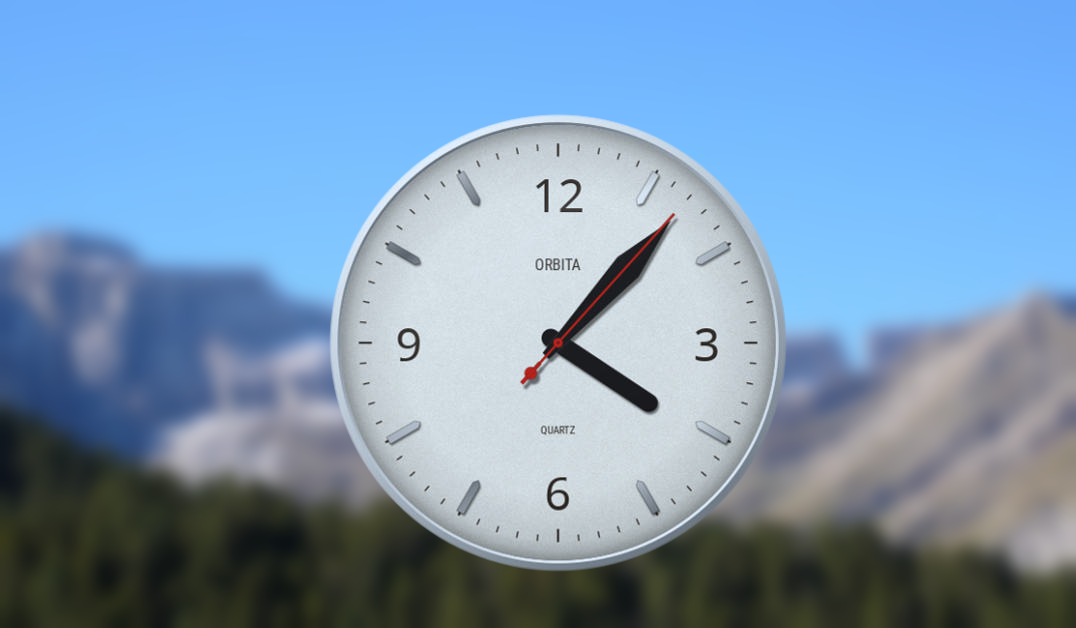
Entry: 4 h 07 min 07 s
